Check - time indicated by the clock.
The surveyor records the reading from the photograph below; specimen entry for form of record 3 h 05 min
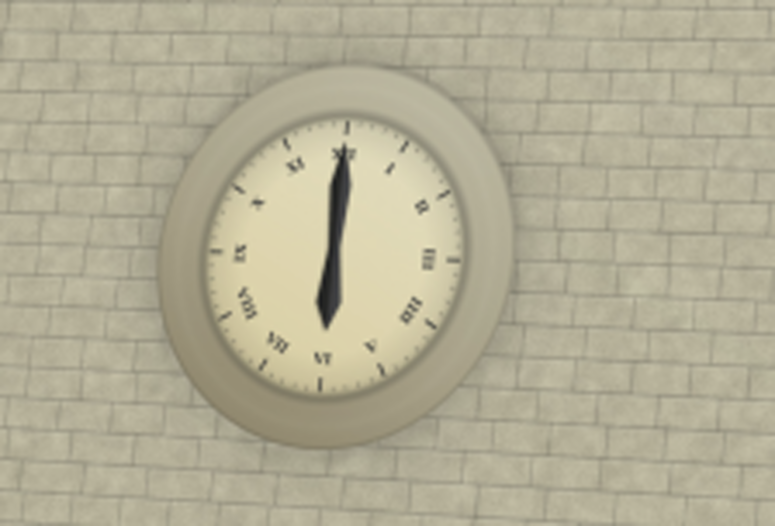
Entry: 6 h 00 min
